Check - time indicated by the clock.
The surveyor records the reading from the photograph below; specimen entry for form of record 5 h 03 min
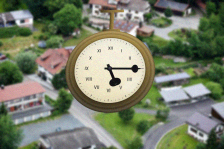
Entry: 5 h 15 min
